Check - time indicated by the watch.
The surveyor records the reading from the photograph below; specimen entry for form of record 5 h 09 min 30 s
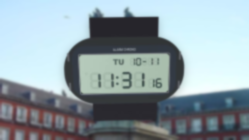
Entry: 11 h 31 min 16 s
